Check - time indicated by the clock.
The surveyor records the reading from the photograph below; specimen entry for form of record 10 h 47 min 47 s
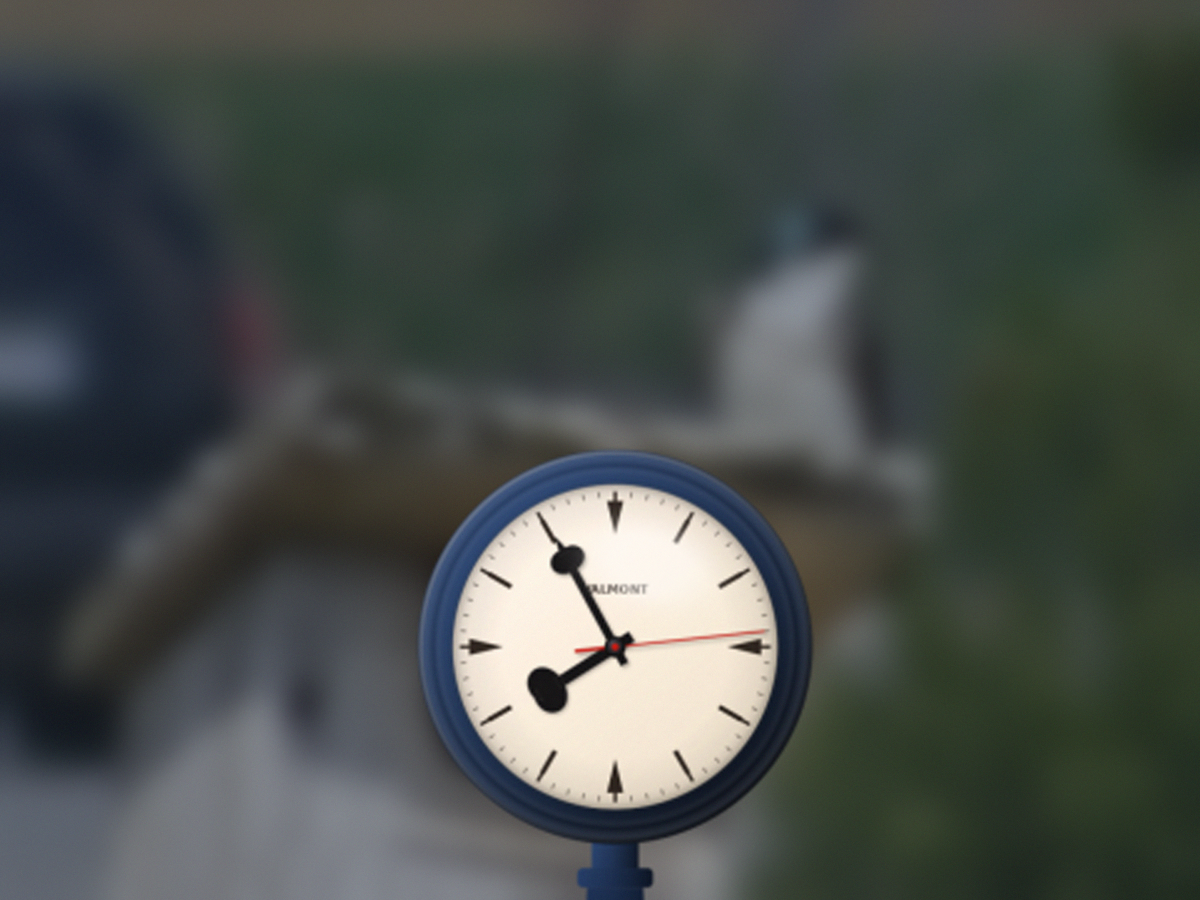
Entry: 7 h 55 min 14 s
